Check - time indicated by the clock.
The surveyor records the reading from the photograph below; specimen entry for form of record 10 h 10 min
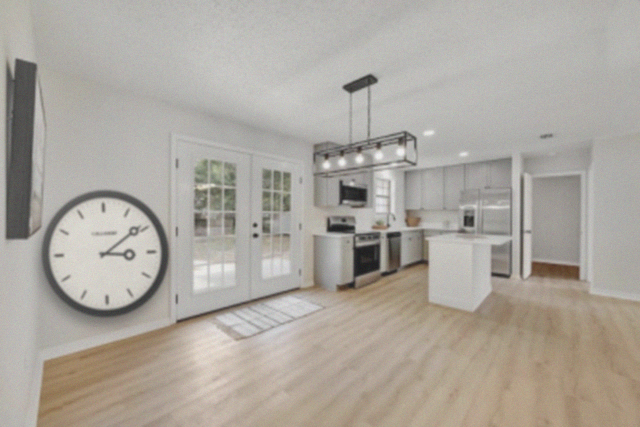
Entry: 3 h 09 min
